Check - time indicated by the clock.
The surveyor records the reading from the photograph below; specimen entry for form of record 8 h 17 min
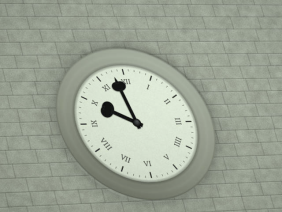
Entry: 9 h 58 min
